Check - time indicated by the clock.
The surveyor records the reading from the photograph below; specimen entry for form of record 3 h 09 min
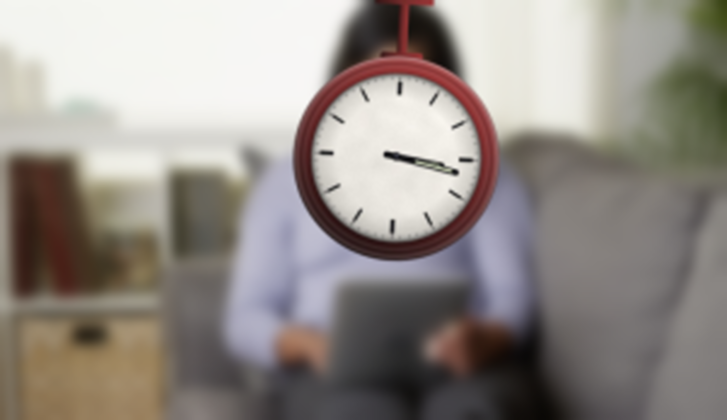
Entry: 3 h 17 min
